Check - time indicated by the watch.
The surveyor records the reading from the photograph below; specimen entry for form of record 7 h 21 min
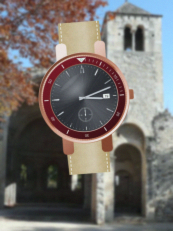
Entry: 3 h 12 min
